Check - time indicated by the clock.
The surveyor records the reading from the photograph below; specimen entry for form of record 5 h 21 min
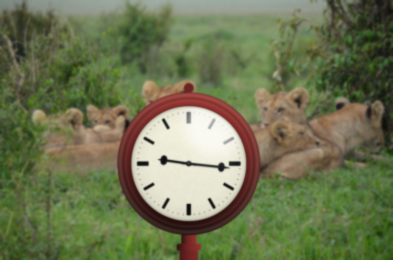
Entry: 9 h 16 min
